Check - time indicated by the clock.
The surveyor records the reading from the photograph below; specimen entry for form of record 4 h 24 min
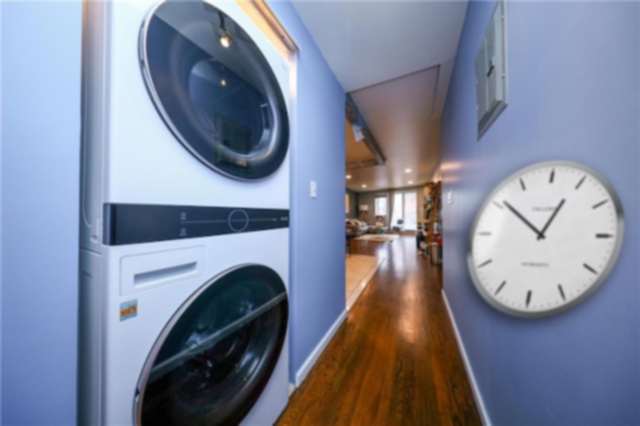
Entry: 12 h 51 min
